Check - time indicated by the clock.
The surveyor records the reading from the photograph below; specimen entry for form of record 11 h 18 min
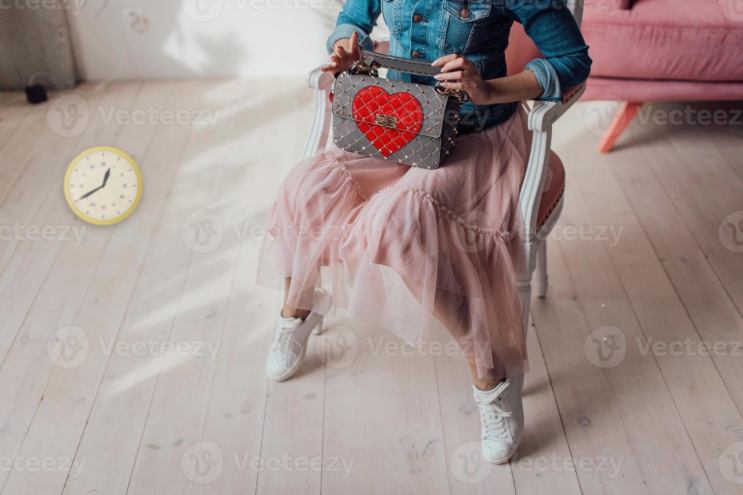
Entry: 12 h 40 min
